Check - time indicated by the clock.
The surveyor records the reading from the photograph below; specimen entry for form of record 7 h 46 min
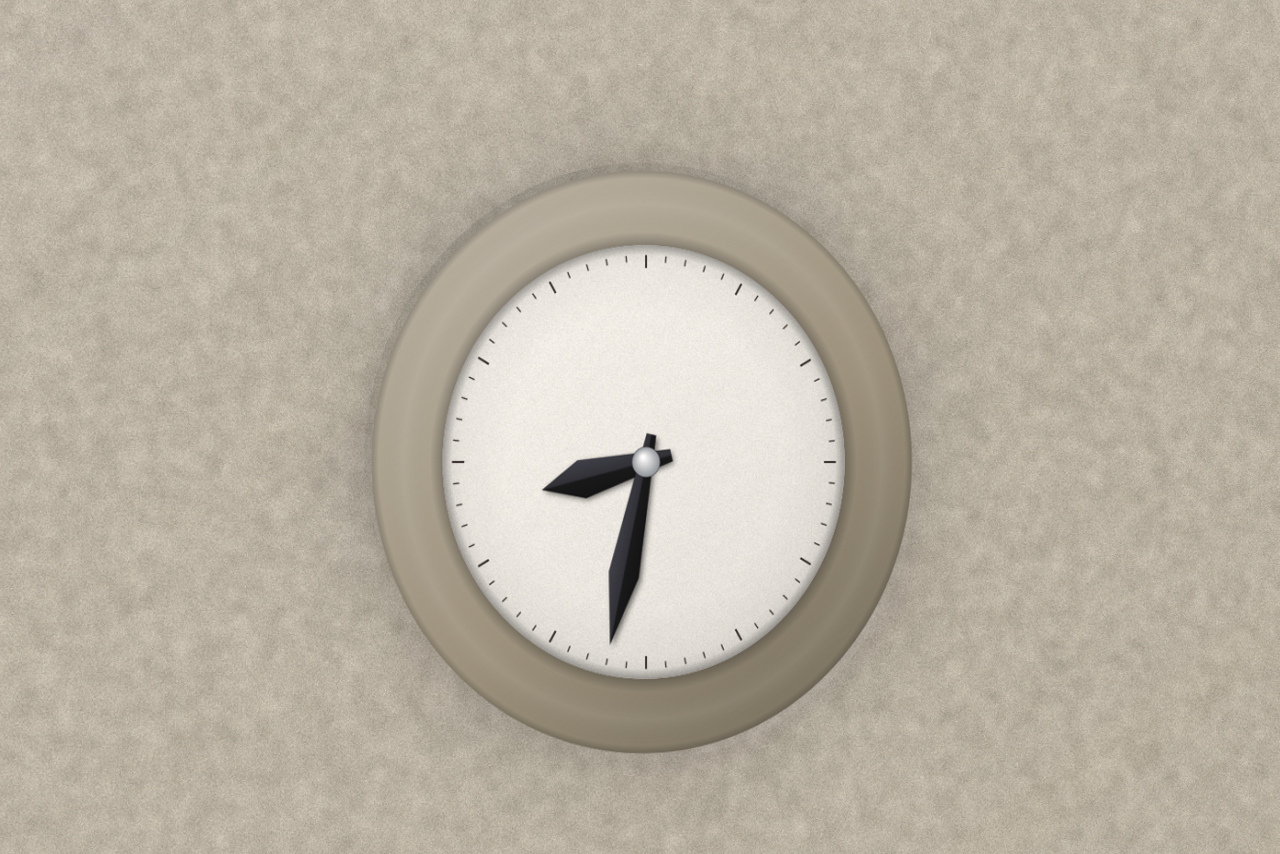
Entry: 8 h 32 min
